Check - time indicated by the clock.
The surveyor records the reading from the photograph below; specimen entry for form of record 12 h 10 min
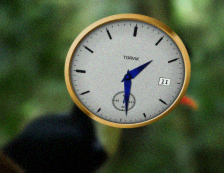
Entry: 1 h 29 min
